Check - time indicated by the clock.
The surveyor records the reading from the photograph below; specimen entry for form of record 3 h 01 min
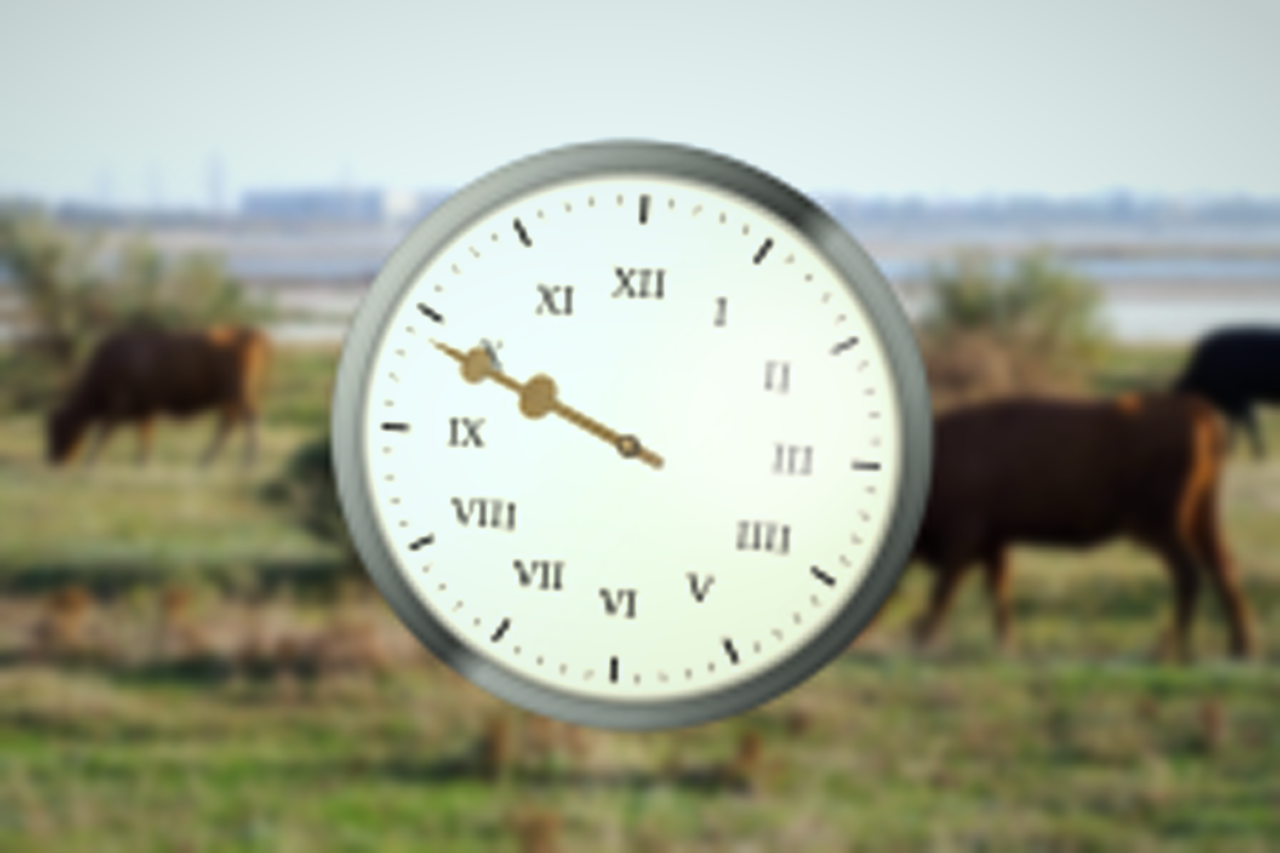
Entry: 9 h 49 min
